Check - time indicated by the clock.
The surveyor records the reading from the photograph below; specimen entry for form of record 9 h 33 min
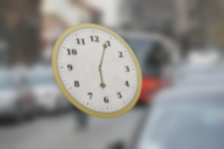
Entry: 6 h 04 min
